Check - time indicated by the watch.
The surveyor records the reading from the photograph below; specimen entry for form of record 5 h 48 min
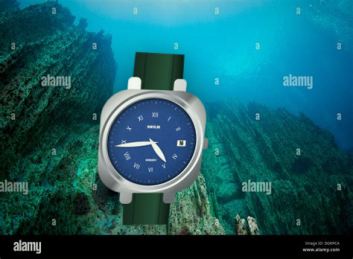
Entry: 4 h 44 min
